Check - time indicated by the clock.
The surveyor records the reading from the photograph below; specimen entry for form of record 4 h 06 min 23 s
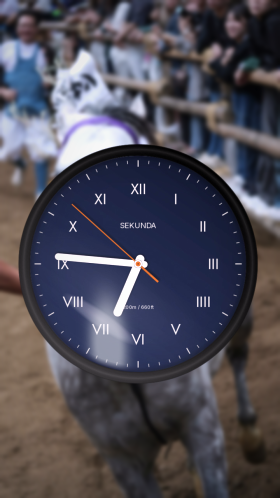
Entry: 6 h 45 min 52 s
